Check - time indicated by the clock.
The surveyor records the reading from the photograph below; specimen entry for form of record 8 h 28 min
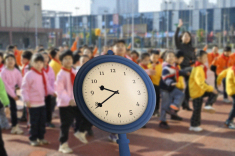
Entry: 9 h 39 min
